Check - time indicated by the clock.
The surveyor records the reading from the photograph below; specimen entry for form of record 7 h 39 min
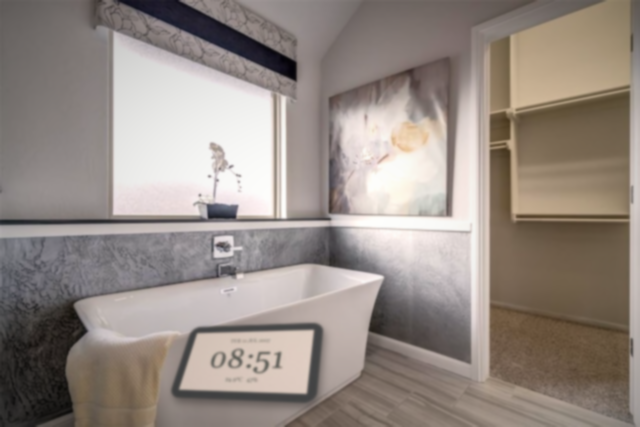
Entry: 8 h 51 min
